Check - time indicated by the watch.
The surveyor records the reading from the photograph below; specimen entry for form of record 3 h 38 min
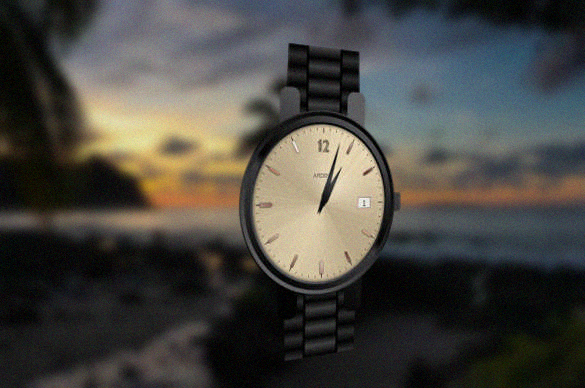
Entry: 1 h 03 min
